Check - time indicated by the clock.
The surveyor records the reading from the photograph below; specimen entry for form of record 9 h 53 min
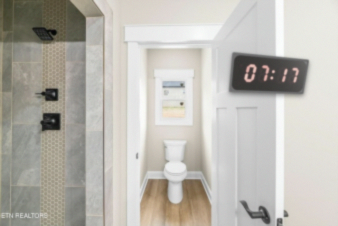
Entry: 7 h 17 min
